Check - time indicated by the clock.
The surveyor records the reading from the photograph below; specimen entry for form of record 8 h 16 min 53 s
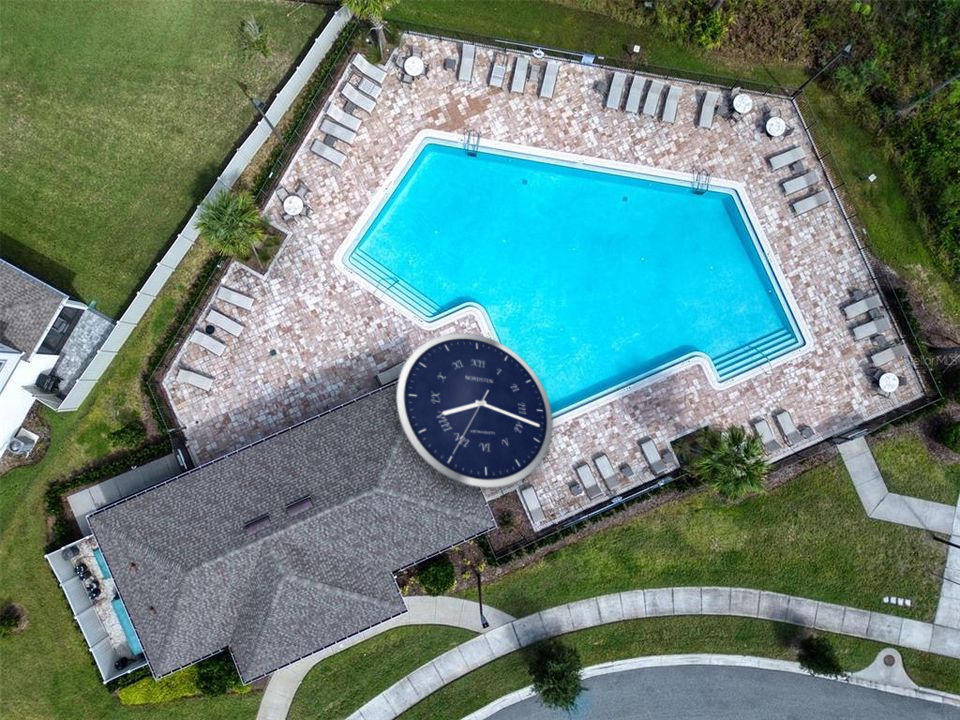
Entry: 8 h 17 min 35 s
